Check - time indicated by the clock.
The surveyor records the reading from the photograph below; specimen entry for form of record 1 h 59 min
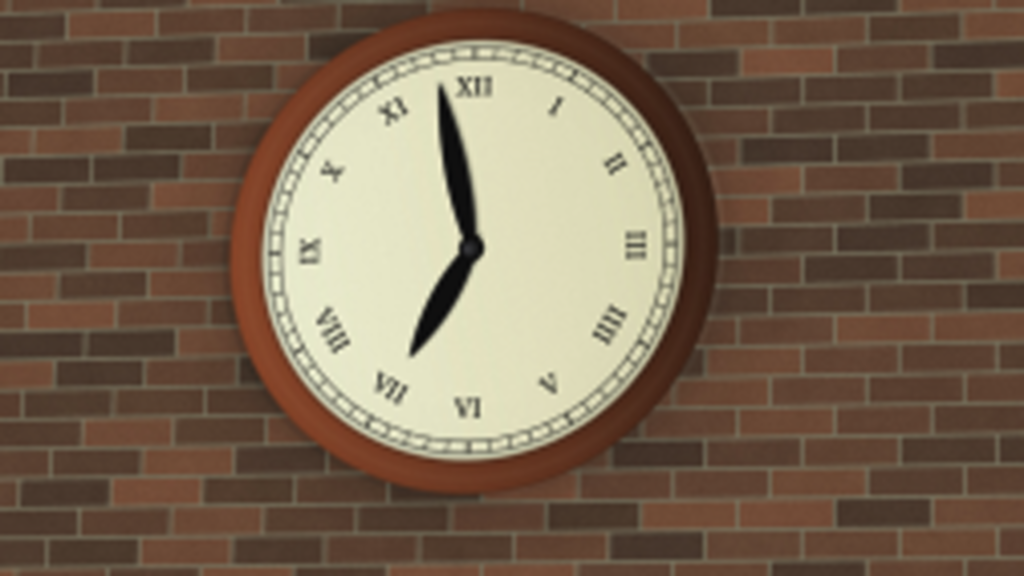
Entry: 6 h 58 min
